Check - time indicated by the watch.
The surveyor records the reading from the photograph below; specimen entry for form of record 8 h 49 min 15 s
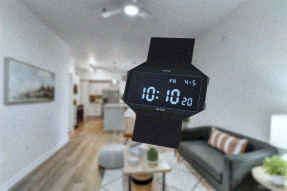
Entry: 10 h 10 min 20 s
